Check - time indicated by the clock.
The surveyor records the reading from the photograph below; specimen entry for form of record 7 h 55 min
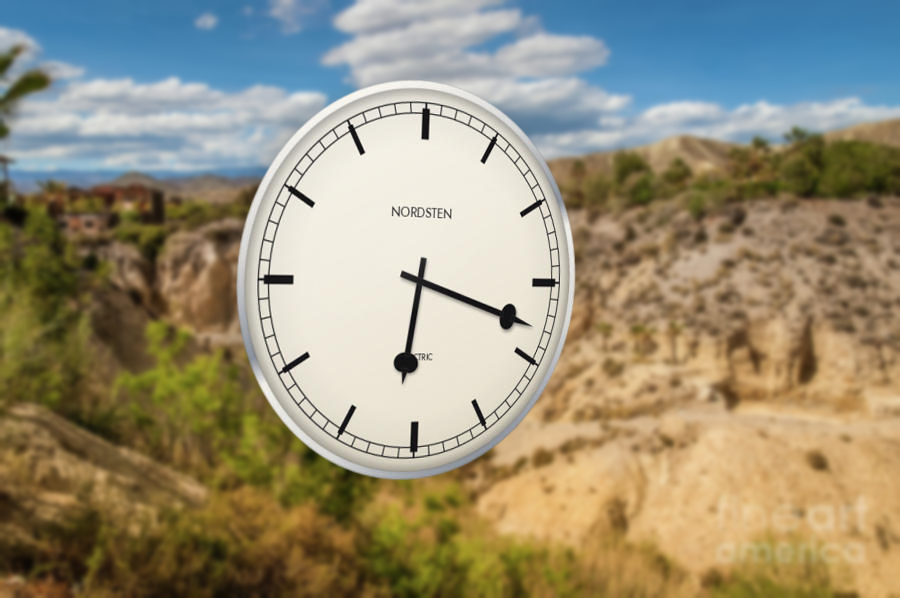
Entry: 6 h 18 min
